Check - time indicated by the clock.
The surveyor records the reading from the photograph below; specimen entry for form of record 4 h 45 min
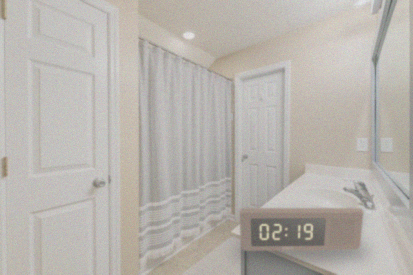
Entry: 2 h 19 min
